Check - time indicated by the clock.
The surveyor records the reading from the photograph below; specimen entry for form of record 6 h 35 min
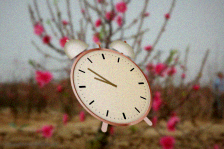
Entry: 9 h 52 min
